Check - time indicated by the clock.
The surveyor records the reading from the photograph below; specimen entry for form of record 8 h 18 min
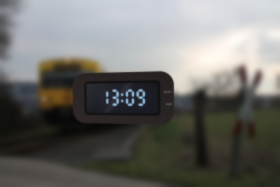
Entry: 13 h 09 min
